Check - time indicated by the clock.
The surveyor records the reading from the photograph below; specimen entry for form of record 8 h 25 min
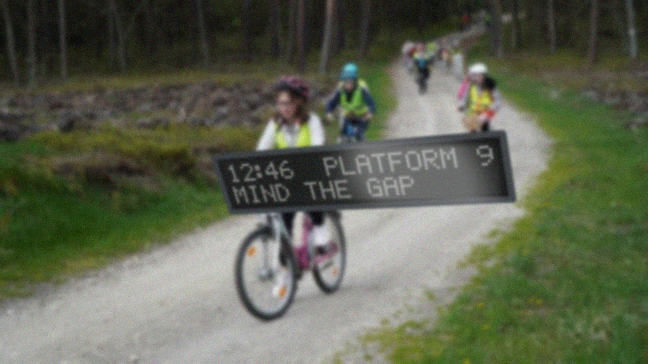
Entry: 12 h 46 min
